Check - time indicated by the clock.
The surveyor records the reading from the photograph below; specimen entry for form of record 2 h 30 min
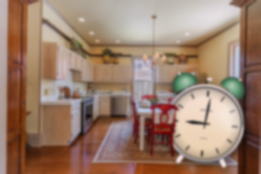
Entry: 9 h 01 min
